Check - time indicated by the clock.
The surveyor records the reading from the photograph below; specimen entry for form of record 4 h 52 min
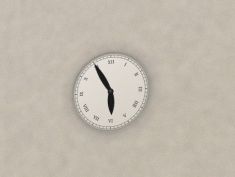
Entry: 5 h 55 min
